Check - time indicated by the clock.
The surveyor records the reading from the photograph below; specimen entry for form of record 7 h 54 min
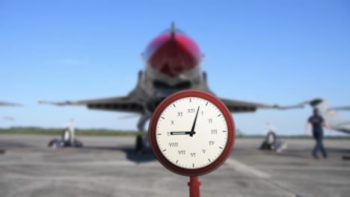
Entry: 9 h 03 min
